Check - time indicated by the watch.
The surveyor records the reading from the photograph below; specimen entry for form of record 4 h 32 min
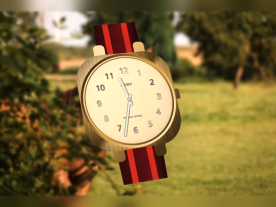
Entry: 11 h 33 min
